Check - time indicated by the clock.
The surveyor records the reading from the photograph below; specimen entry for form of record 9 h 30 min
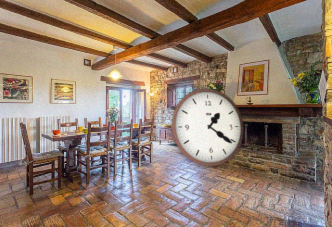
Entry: 1 h 21 min
